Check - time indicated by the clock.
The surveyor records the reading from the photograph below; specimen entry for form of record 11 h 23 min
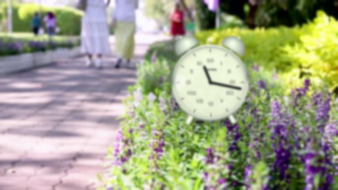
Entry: 11 h 17 min
